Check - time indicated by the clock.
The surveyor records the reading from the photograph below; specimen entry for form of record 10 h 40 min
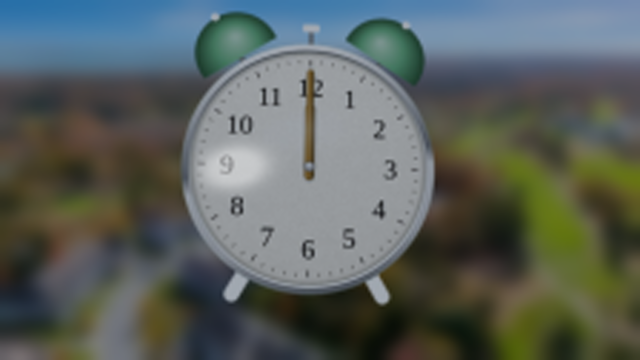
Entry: 12 h 00 min
